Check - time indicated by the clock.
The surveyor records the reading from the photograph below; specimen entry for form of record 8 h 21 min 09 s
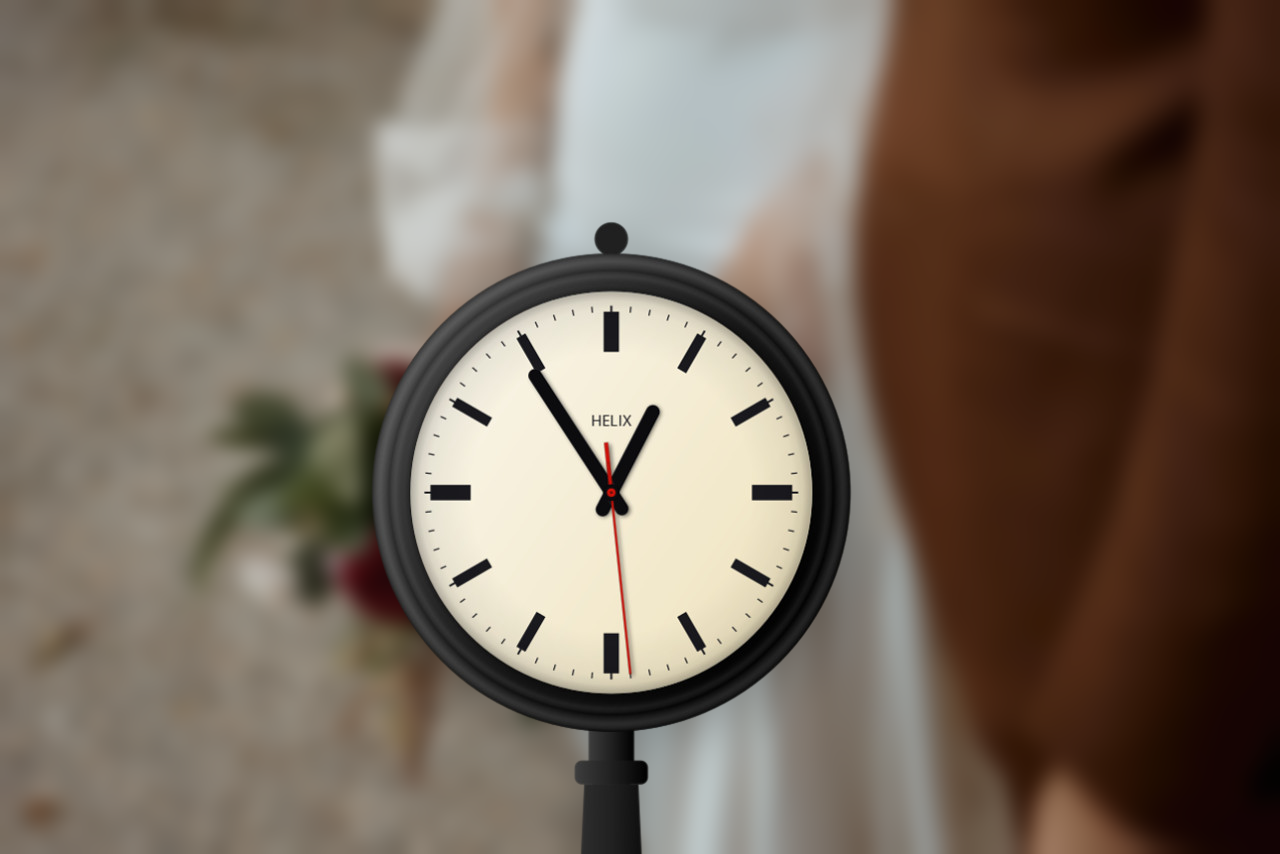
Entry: 12 h 54 min 29 s
